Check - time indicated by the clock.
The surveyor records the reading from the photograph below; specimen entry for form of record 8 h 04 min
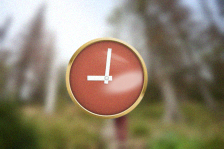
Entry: 9 h 01 min
